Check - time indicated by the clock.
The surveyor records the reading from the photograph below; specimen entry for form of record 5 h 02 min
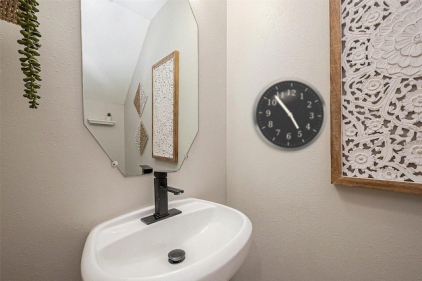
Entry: 4 h 53 min
